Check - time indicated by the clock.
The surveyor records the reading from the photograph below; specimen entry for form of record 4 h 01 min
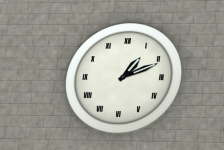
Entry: 1 h 11 min
